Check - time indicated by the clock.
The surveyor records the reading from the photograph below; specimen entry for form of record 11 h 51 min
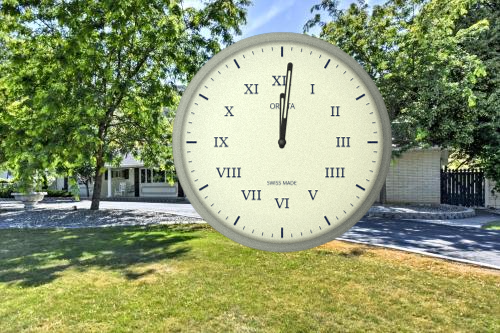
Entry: 12 h 01 min
